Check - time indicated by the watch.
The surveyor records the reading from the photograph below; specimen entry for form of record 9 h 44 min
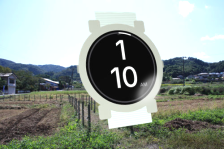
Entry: 1 h 10 min
